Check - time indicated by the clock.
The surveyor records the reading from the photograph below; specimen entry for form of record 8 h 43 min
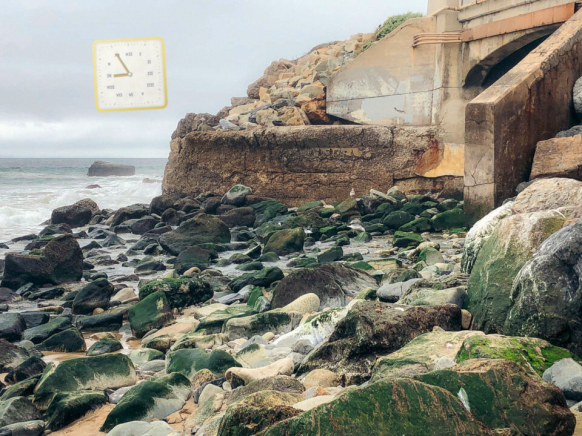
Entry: 8 h 55 min
